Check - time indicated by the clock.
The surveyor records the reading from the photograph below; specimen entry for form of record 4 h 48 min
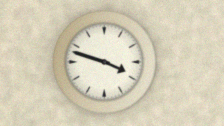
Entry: 3 h 48 min
